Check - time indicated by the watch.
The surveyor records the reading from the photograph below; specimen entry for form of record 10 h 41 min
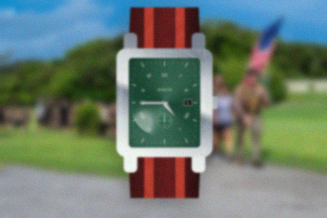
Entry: 4 h 45 min
